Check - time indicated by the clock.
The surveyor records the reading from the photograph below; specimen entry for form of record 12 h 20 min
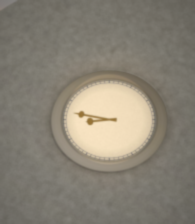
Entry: 8 h 47 min
